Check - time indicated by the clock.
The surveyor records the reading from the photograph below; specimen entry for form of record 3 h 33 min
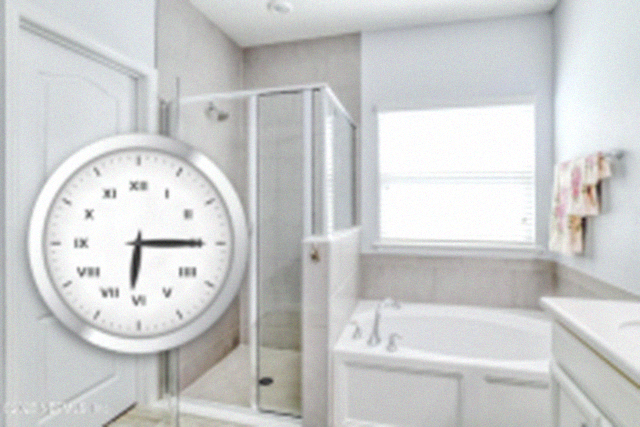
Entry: 6 h 15 min
